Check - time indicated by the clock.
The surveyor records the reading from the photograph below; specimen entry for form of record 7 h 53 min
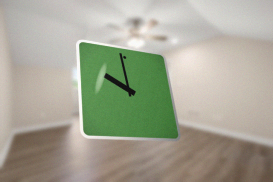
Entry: 9 h 59 min
